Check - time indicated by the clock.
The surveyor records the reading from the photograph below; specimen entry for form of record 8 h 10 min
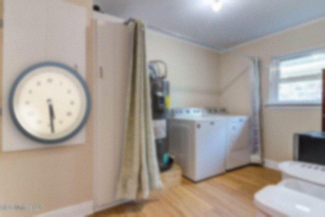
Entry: 5 h 29 min
